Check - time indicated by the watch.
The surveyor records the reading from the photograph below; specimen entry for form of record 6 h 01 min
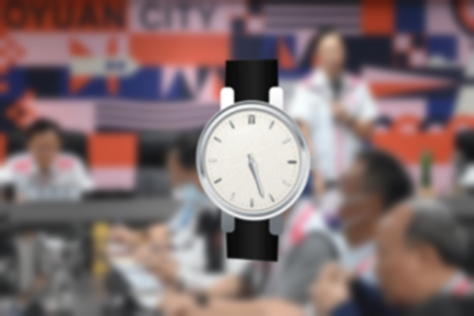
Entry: 5 h 27 min
